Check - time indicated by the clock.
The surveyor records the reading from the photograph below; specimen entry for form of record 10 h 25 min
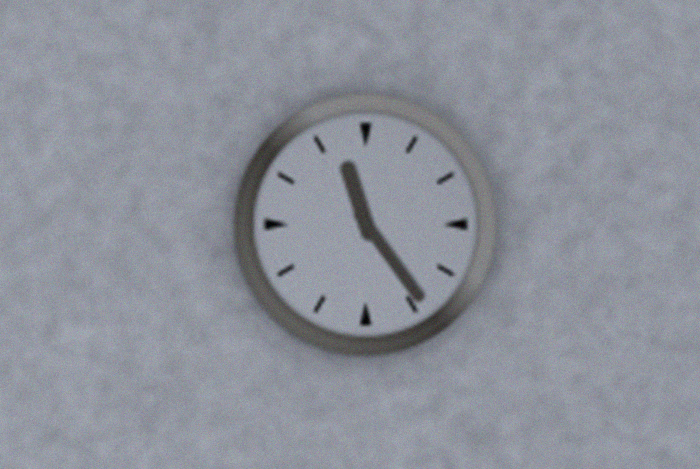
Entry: 11 h 24 min
